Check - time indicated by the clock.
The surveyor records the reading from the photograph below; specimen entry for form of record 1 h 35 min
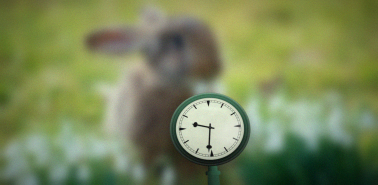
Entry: 9 h 31 min
